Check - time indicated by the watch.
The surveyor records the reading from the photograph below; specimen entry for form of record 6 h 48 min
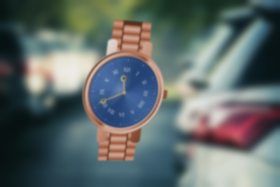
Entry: 11 h 41 min
